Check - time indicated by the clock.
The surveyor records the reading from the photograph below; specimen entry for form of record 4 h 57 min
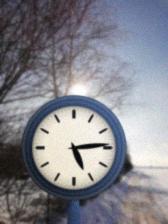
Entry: 5 h 14 min
